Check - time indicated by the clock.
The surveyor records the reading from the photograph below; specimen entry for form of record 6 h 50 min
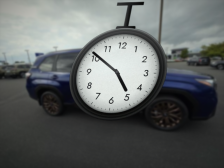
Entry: 4 h 51 min
